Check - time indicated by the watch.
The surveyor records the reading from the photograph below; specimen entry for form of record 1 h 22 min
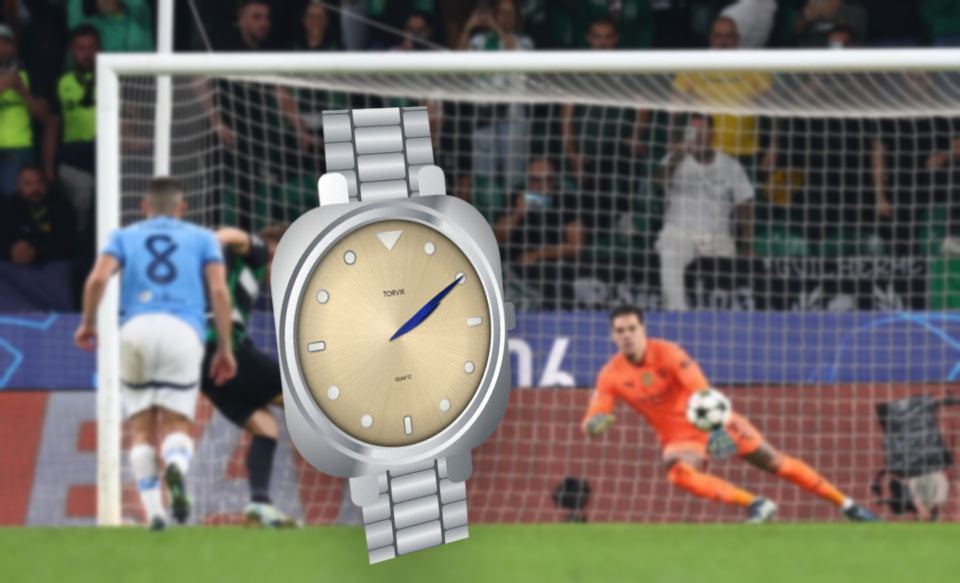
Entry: 2 h 10 min
